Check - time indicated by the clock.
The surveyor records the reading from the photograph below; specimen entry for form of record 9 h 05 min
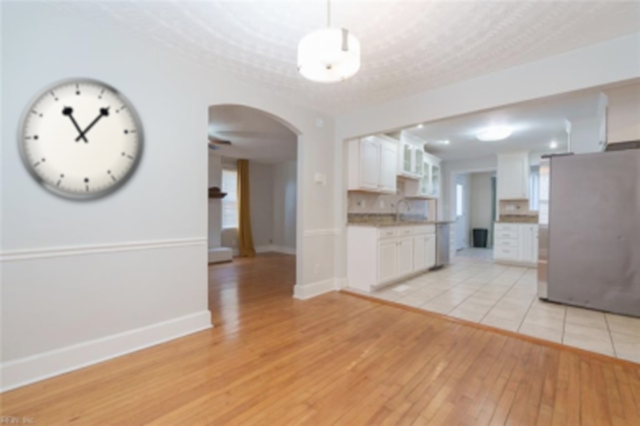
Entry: 11 h 08 min
